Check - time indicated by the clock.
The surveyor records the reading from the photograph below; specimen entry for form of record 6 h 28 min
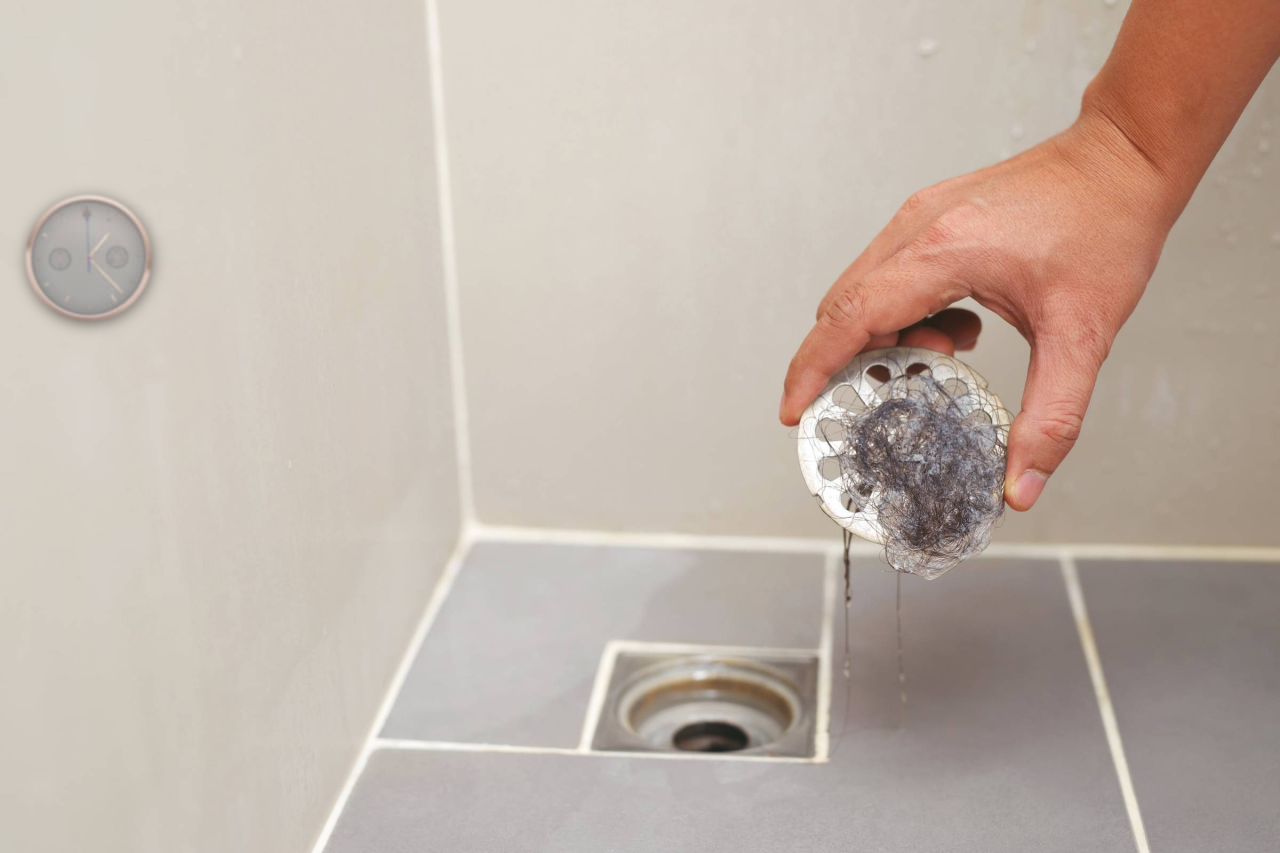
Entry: 1 h 23 min
